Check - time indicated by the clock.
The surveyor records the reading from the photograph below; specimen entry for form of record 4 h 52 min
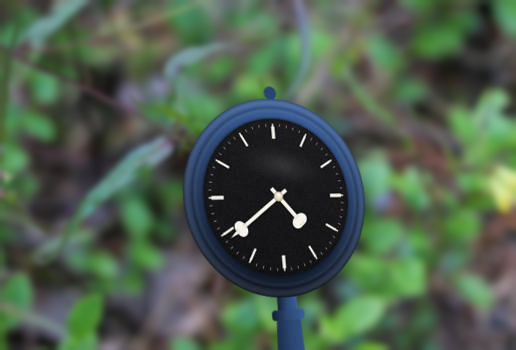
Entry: 4 h 39 min
